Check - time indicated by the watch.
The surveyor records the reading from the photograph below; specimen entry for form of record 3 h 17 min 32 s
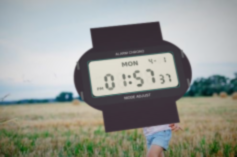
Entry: 1 h 57 min 37 s
